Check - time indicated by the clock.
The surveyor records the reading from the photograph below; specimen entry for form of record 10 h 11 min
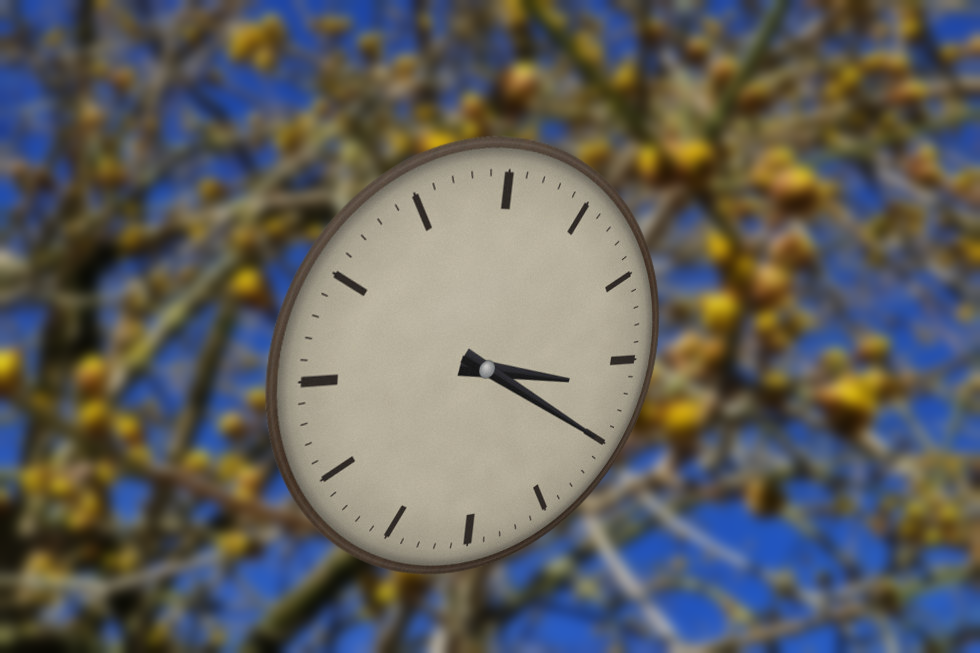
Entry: 3 h 20 min
